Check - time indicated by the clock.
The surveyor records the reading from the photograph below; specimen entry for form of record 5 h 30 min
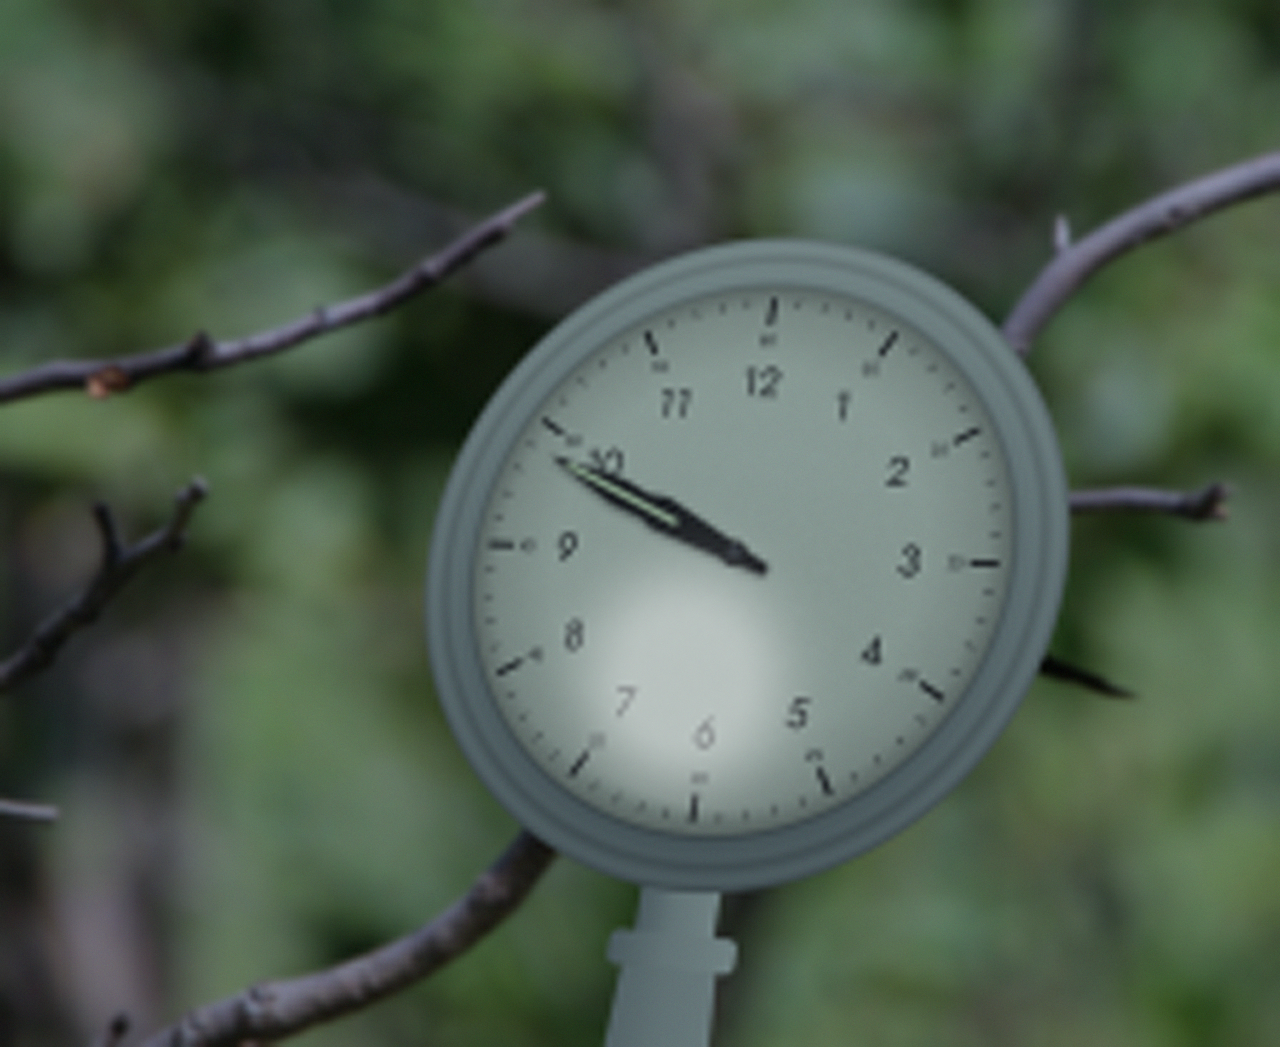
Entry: 9 h 49 min
